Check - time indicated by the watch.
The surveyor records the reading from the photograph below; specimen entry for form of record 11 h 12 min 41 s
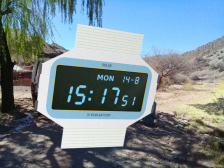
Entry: 15 h 17 min 51 s
